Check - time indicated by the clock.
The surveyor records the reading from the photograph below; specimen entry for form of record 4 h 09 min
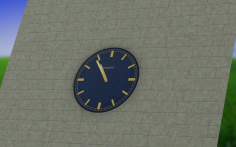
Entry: 10 h 54 min
